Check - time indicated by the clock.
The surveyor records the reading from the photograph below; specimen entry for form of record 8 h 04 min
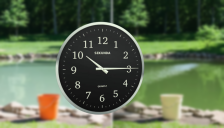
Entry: 10 h 15 min
